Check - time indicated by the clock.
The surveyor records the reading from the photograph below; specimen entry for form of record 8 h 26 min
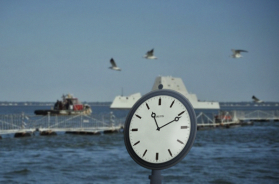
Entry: 11 h 11 min
